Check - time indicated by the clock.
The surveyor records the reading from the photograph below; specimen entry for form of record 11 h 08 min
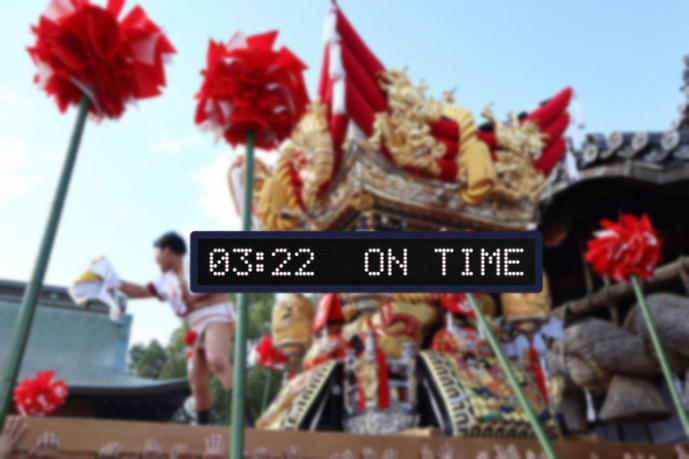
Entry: 3 h 22 min
